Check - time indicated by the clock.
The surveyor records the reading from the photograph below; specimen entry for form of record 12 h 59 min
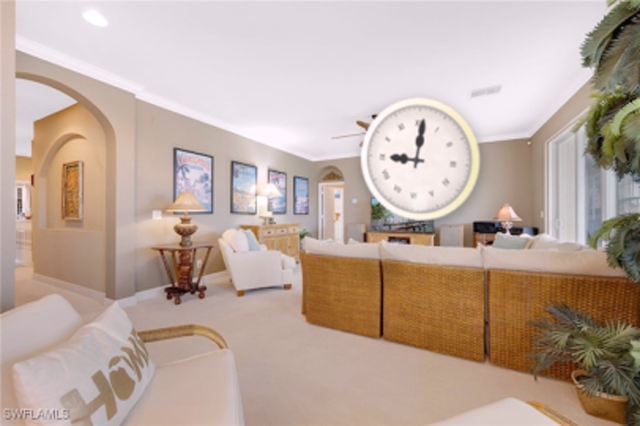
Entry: 9 h 01 min
